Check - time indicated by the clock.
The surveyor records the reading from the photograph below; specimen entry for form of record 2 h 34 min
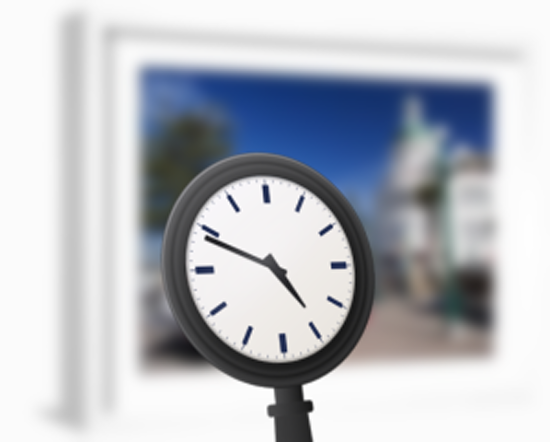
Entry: 4 h 49 min
